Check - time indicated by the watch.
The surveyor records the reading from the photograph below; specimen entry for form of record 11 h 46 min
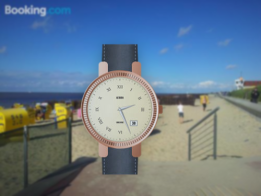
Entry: 2 h 26 min
